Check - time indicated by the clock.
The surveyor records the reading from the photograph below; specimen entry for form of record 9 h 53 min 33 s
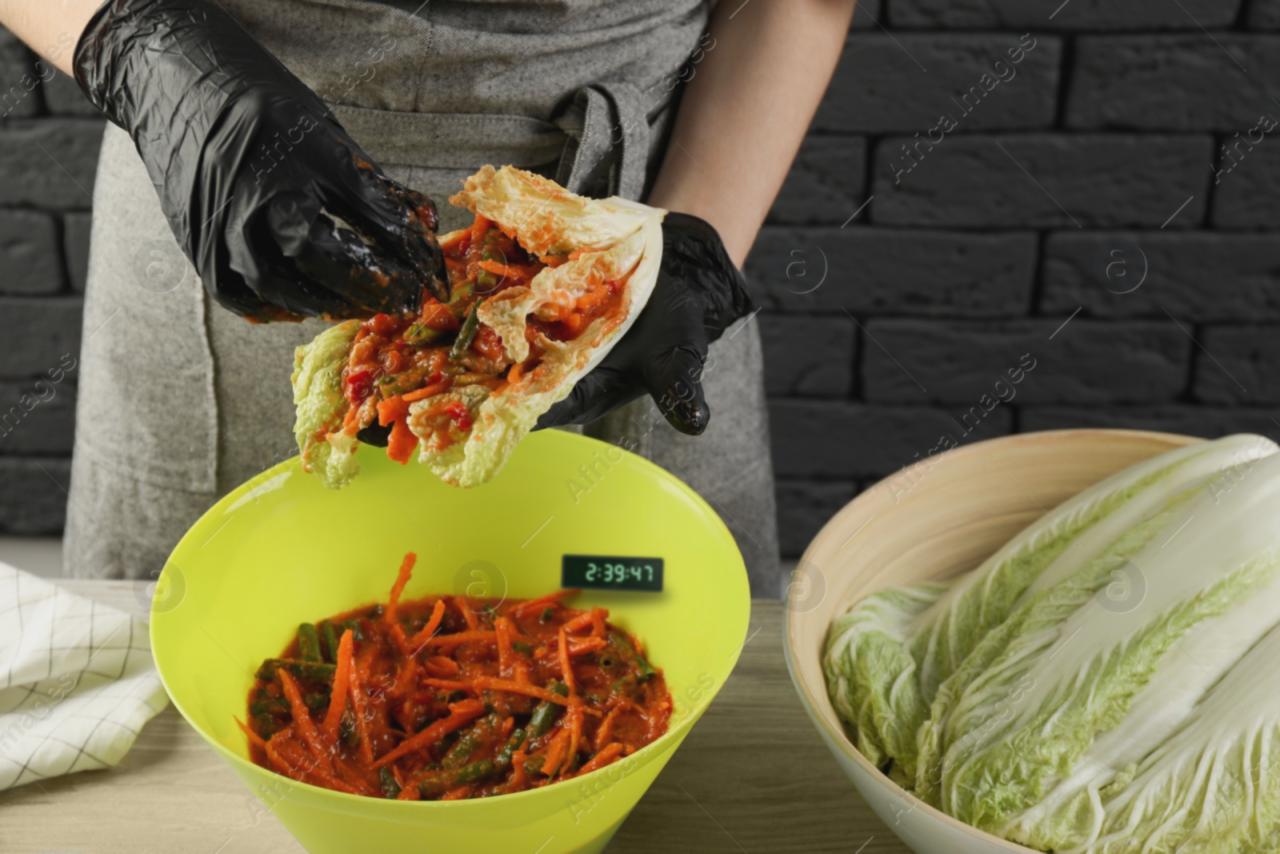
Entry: 2 h 39 min 47 s
